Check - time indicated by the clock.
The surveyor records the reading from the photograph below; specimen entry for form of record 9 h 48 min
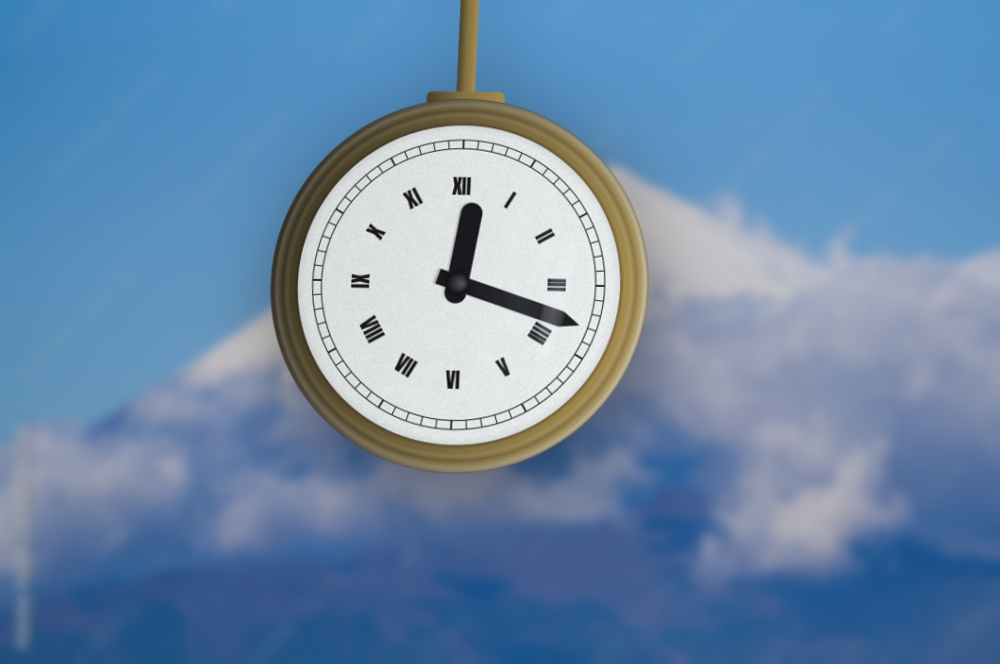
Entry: 12 h 18 min
